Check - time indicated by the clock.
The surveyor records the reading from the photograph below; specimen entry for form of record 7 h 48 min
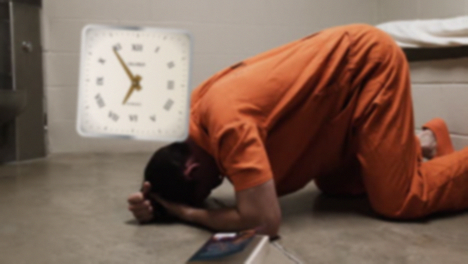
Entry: 6 h 54 min
